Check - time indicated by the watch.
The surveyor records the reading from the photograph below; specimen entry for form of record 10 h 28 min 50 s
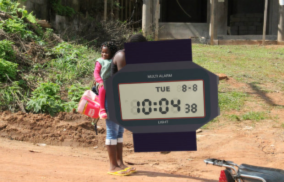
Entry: 10 h 04 min 38 s
